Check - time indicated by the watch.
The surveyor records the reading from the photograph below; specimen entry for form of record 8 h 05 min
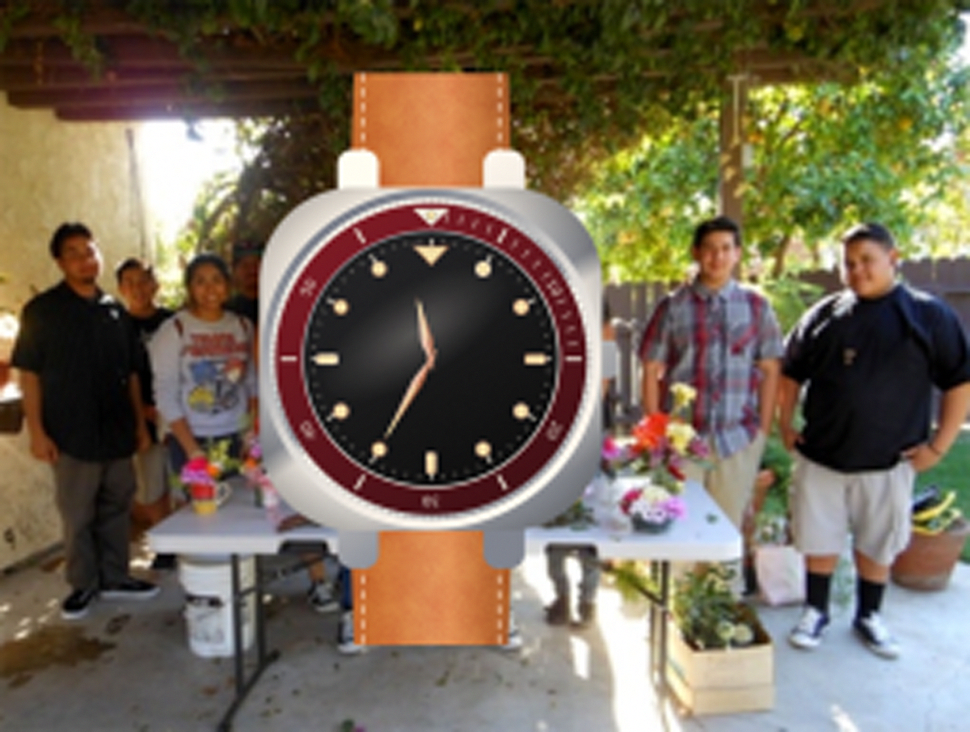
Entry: 11 h 35 min
